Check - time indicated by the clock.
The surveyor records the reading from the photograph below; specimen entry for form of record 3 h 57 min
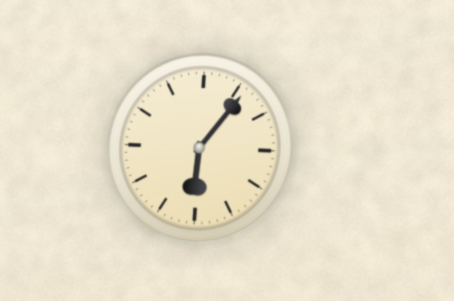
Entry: 6 h 06 min
